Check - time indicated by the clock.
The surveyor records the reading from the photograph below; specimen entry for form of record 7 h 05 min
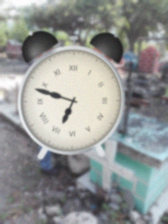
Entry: 6 h 48 min
